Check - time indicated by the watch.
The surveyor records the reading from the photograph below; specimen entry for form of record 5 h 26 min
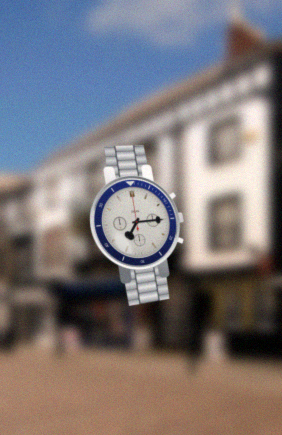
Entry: 7 h 15 min
